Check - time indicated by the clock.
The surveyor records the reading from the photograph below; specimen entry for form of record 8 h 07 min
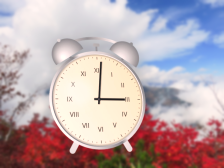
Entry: 3 h 01 min
